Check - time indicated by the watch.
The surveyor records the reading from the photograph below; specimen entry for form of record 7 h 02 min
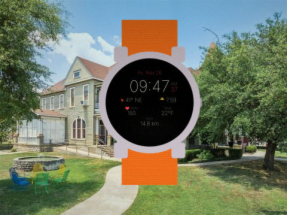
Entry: 9 h 47 min
